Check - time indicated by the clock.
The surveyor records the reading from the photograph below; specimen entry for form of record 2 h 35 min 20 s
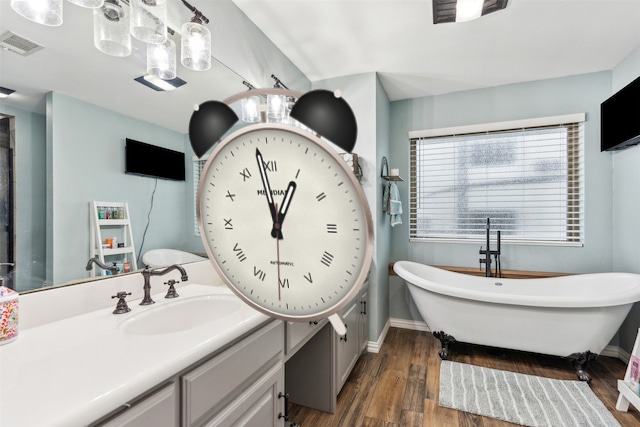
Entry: 12 h 58 min 31 s
